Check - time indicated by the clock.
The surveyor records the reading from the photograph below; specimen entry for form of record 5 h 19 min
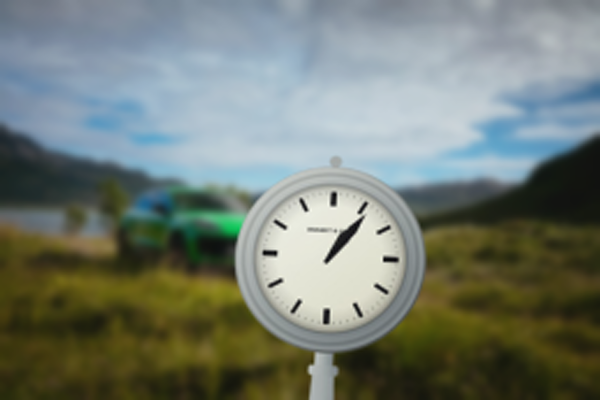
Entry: 1 h 06 min
